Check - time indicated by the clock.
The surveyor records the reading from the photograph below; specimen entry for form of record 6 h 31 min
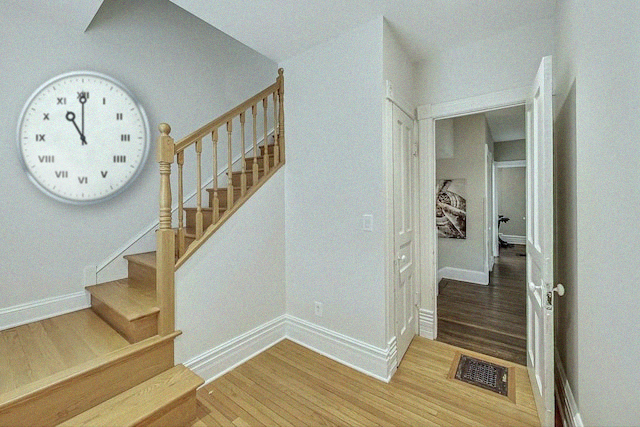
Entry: 11 h 00 min
